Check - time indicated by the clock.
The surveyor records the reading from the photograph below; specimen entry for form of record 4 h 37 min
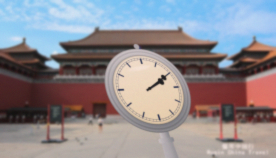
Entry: 2 h 10 min
